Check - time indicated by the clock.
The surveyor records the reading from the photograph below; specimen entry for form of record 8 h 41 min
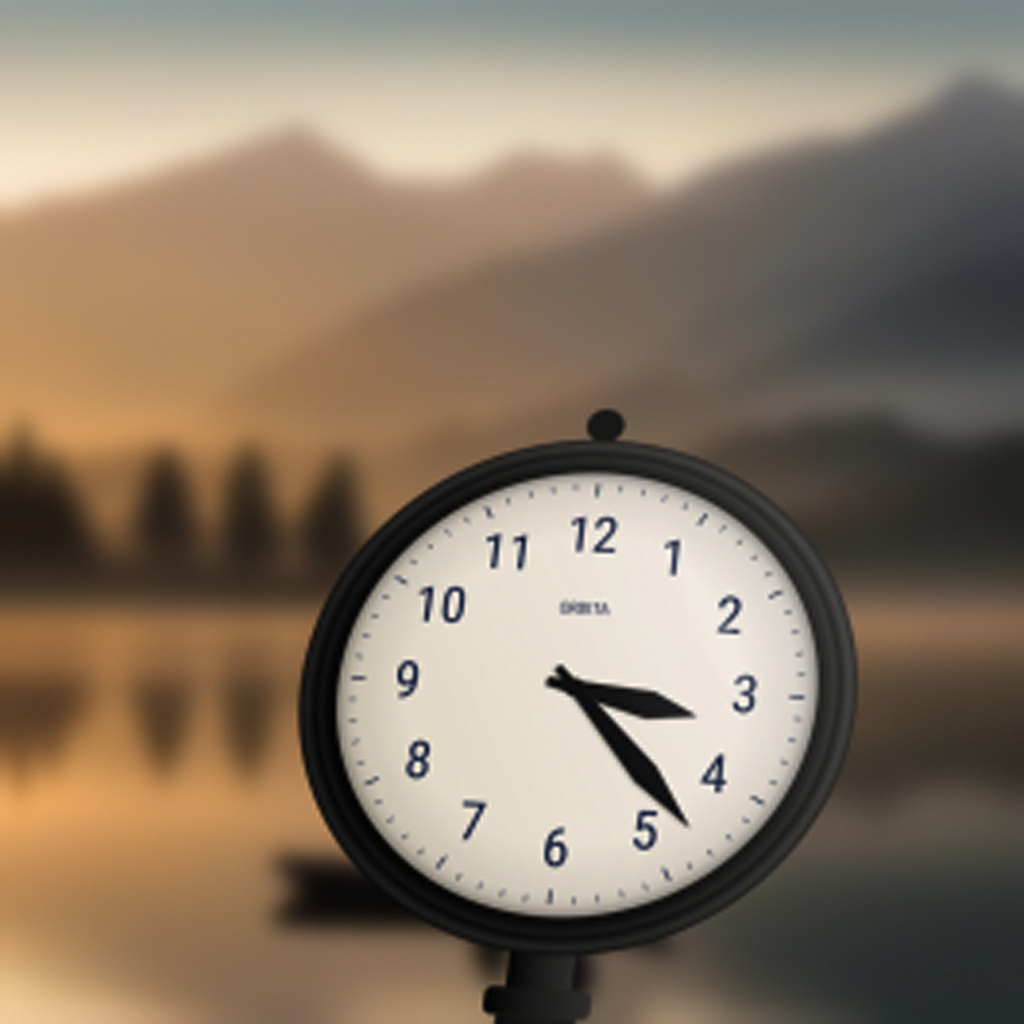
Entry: 3 h 23 min
